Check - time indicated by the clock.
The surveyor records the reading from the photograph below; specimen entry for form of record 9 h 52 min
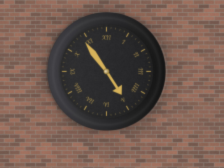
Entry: 4 h 54 min
